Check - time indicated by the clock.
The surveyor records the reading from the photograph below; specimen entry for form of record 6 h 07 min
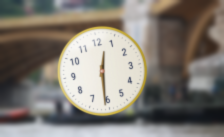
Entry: 12 h 31 min
